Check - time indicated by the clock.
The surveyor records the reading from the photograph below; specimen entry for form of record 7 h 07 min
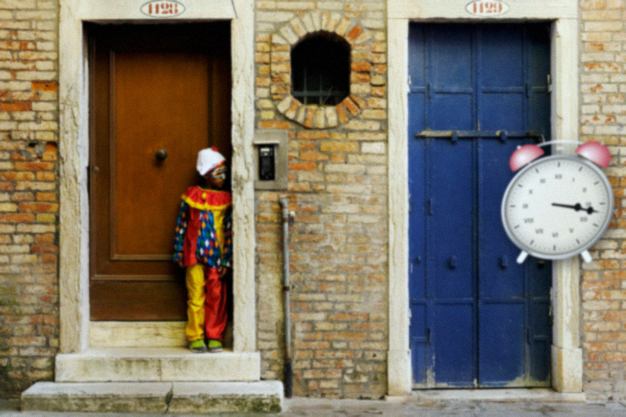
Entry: 3 h 17 min
